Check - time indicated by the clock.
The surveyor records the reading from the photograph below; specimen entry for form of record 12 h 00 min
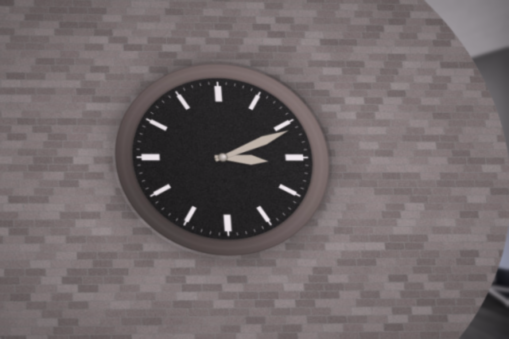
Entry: 3 h 11 min
